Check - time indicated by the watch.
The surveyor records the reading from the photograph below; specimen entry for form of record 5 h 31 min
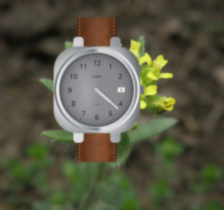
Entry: 4 h 22 min
